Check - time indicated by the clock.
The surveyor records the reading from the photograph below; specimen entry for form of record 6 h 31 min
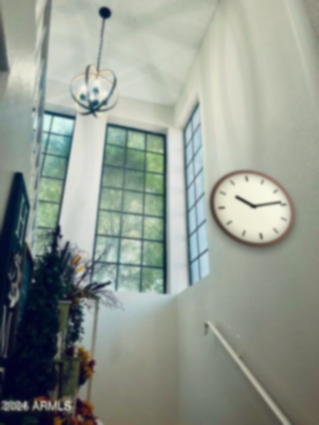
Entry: 10 h 14 min
